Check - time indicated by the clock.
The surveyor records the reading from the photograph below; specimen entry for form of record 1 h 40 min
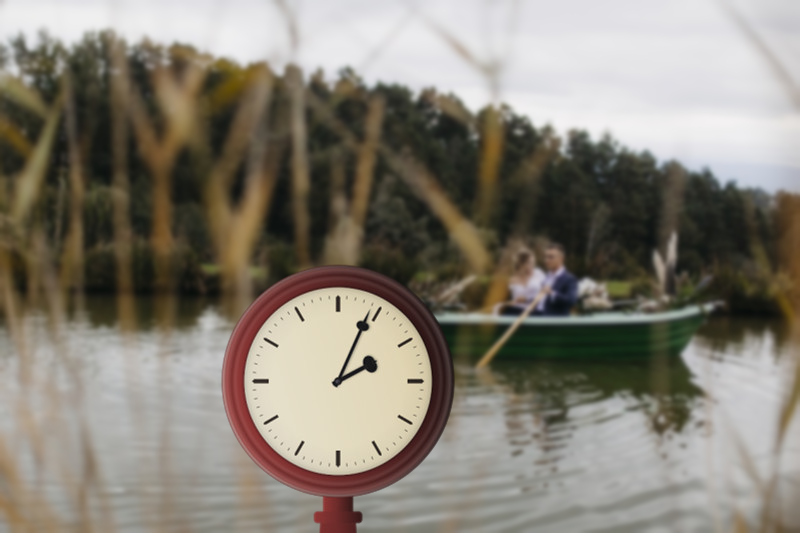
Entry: 2 h 04 min
